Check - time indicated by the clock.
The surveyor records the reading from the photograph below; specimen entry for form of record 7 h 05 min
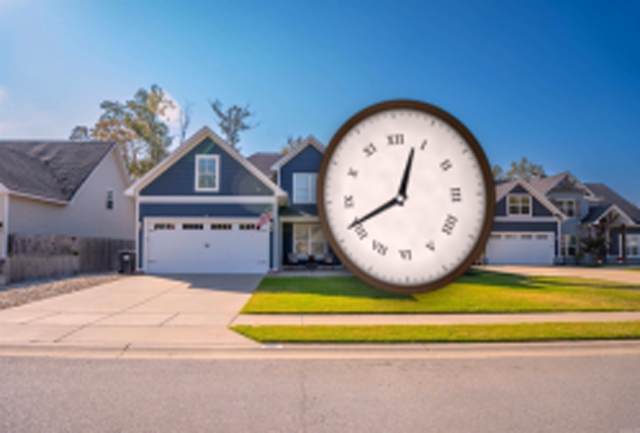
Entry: 12 h 41 min
